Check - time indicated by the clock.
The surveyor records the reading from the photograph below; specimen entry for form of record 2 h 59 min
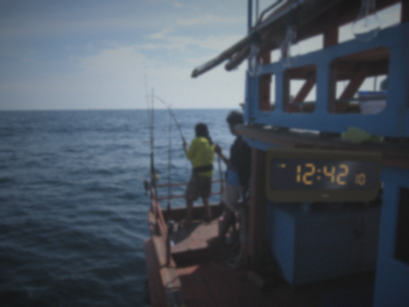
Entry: 12 h 42 min
